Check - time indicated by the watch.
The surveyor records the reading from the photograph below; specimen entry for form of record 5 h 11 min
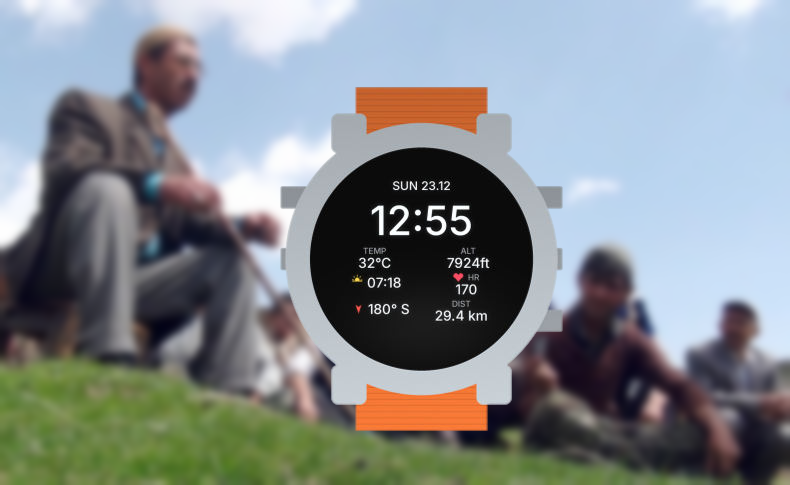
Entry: 12 h 55 min
